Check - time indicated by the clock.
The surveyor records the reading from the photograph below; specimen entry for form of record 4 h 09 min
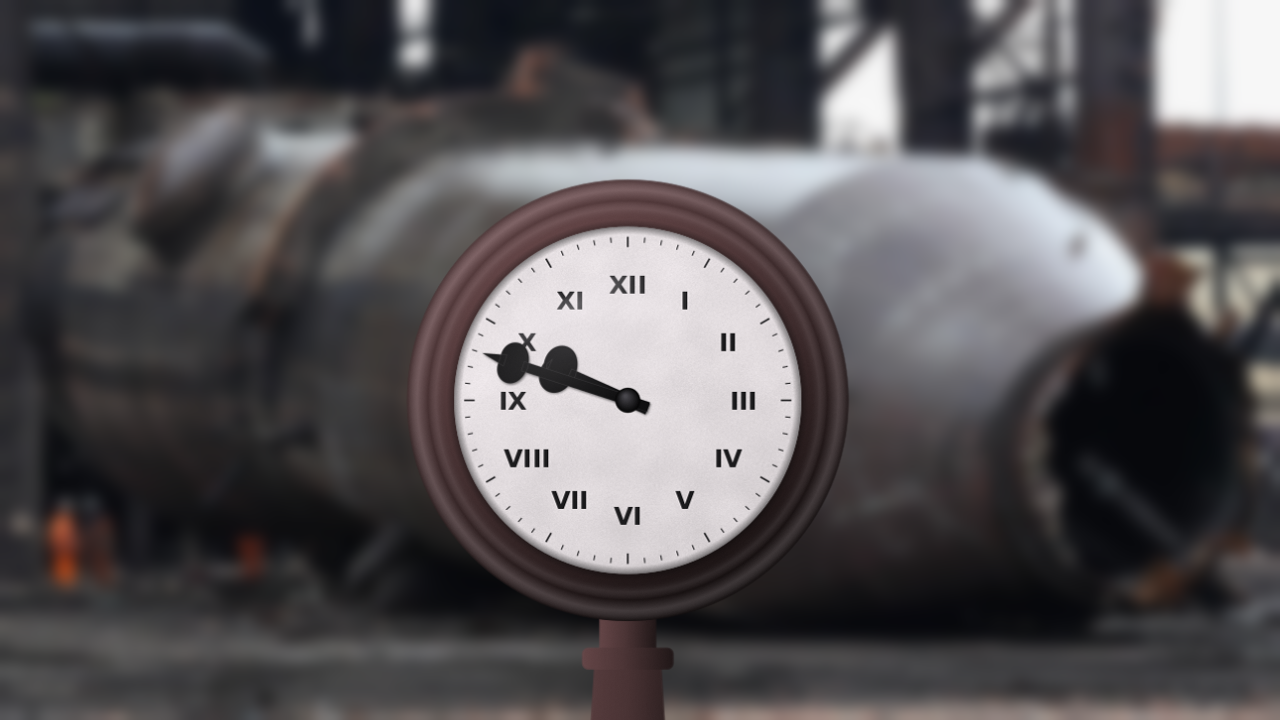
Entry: 9 h 48 min
